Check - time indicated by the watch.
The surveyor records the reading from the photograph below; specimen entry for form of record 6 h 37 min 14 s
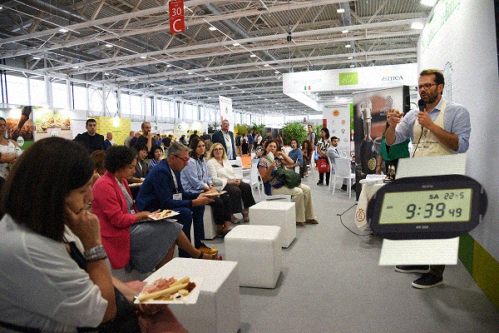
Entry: 9 h 39 min 49 s
